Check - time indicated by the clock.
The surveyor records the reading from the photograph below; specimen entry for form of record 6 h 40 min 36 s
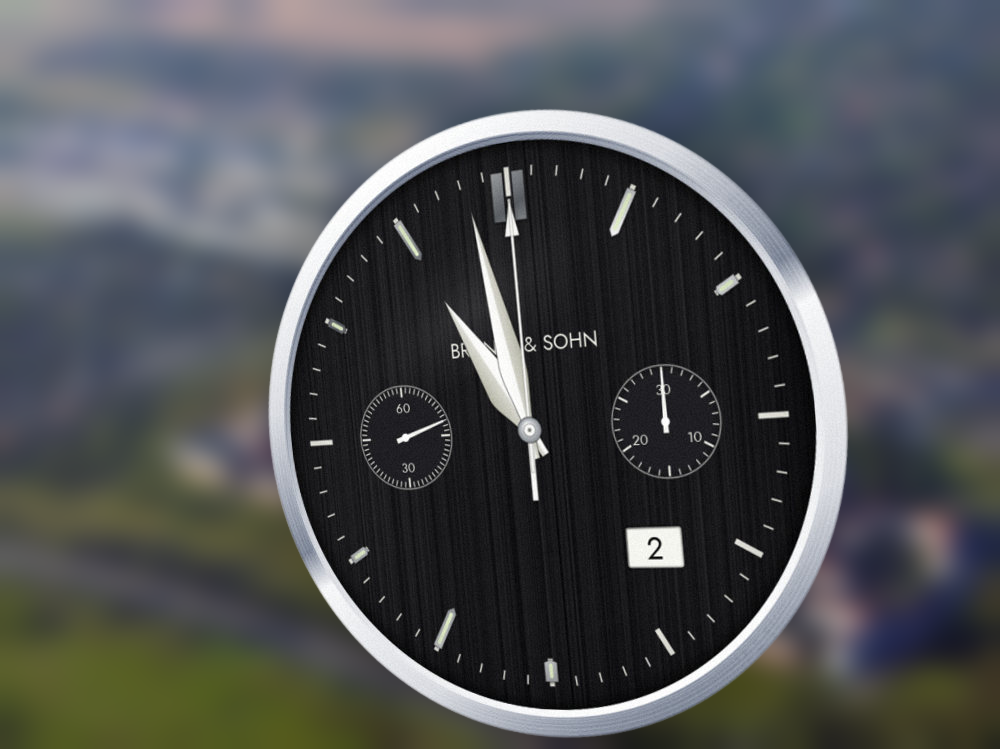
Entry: 10 h 58 min 12 s
